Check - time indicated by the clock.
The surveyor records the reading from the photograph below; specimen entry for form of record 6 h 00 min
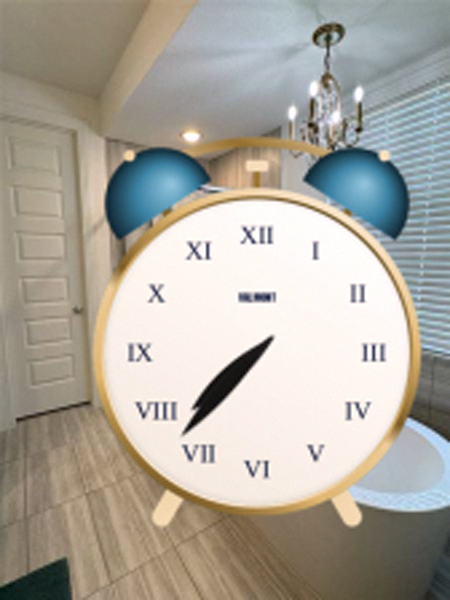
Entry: 7 h 37 min
